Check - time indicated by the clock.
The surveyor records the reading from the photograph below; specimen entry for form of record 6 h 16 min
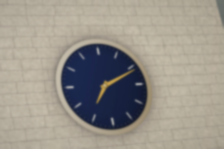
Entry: 7 h 11 min
